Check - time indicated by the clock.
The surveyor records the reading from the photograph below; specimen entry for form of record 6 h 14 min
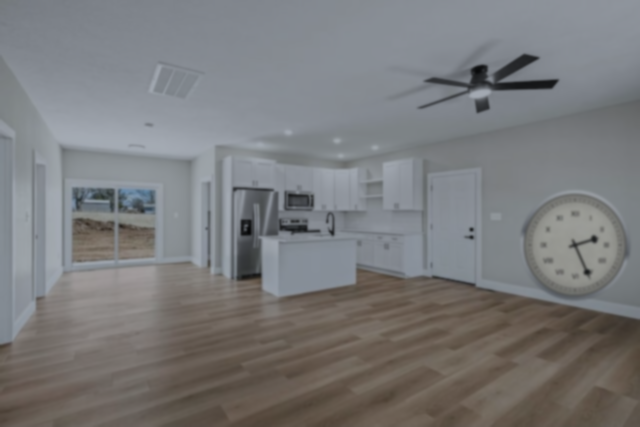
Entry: 2 h 26 min
